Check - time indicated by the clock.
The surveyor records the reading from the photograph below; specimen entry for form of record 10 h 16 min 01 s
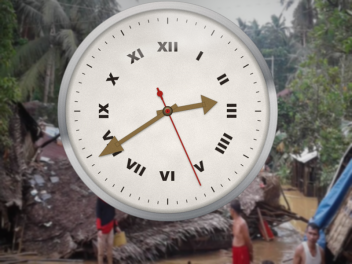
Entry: 2 h 39 min 26 s
